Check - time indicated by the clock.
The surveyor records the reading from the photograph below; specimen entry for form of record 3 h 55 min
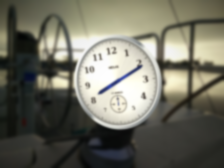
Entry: 8 h 11 min
